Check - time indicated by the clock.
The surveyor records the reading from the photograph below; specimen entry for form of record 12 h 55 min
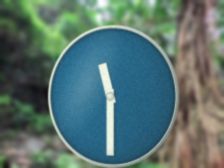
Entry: 11 h 30 min
